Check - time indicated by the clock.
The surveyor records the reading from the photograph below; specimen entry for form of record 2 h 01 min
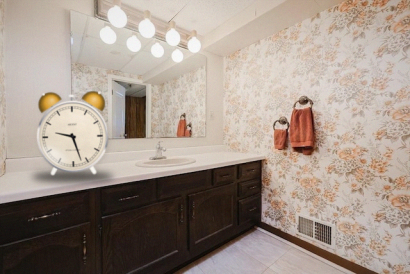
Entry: 9 h 27 min
